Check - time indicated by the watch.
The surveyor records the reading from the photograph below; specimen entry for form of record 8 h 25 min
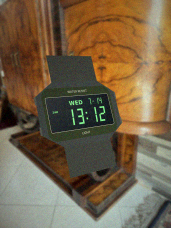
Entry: 13 h 12 min
